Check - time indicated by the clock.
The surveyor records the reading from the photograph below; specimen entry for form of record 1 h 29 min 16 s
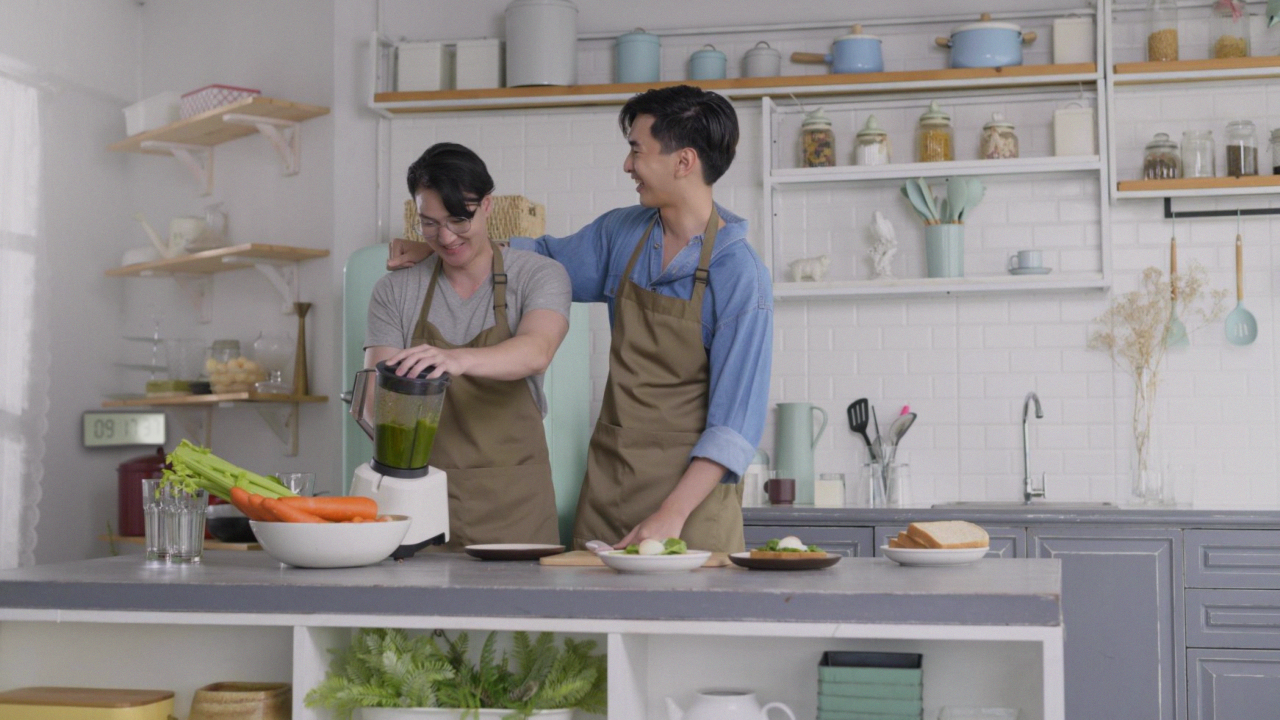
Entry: 9 h 17 min 37 s
